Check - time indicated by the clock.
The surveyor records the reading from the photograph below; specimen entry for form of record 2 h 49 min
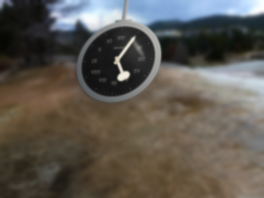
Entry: 5 h 05 min
